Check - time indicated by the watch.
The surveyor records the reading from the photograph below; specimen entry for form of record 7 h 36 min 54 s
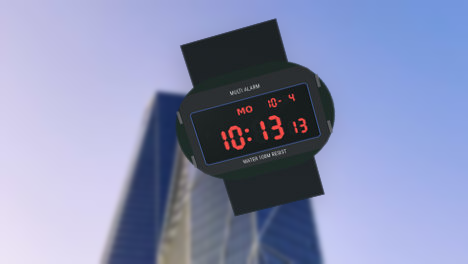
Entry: 10 h 13 min 13 s
